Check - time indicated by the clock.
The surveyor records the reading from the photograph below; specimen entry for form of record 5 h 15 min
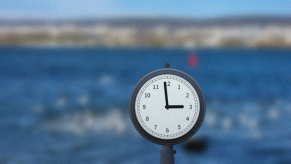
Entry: 2 h 59 min
